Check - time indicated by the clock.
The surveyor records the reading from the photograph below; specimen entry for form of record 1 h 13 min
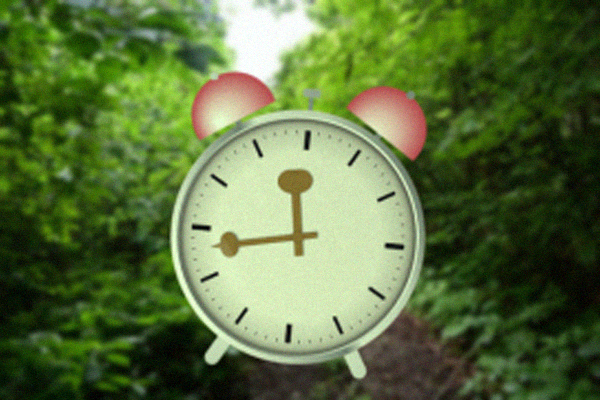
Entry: 11 h 43 min
